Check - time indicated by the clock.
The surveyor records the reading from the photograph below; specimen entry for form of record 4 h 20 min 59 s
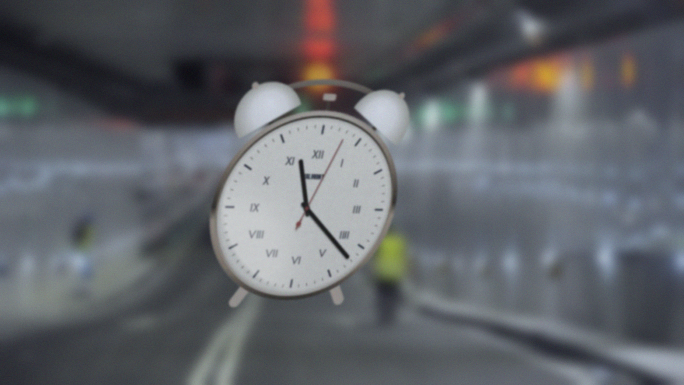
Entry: 11 h 22 min 03 s
